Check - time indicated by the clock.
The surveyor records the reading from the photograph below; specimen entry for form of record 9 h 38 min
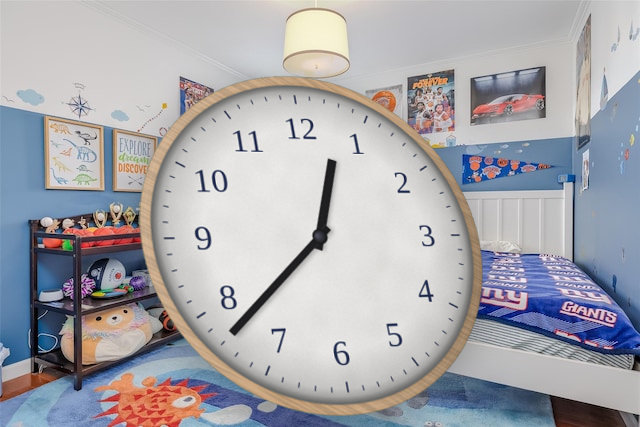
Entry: 12 h 38 min
